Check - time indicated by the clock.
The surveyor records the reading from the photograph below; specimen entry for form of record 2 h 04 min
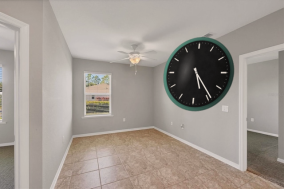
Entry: 5 h 24 min
